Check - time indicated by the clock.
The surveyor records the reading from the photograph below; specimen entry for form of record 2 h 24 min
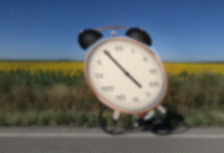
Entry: 4 h 55 min
